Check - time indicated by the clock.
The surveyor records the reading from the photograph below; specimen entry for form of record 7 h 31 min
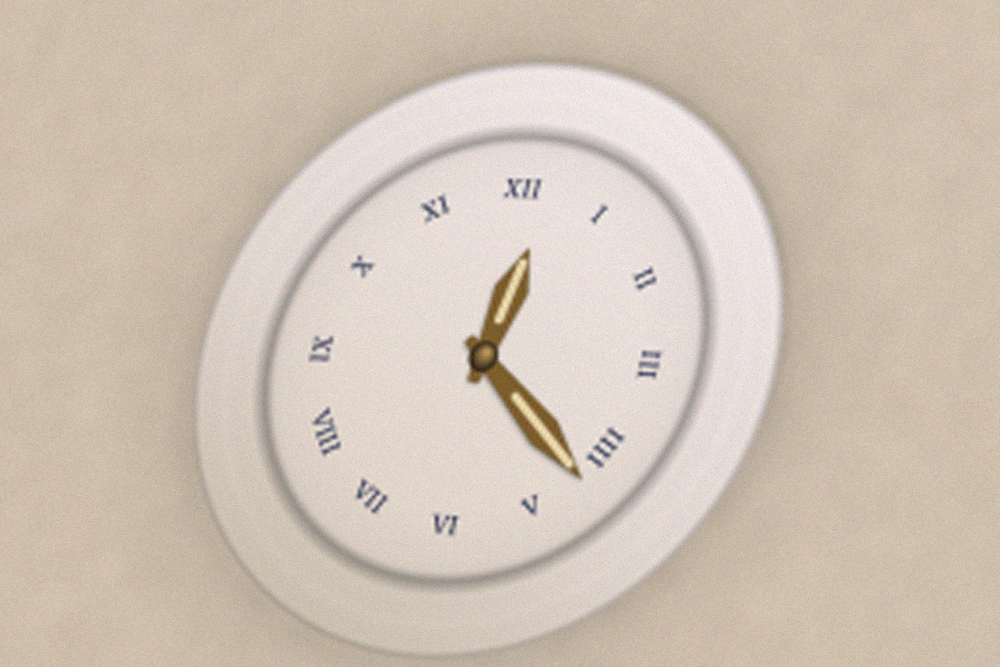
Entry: 12 h 22 min
